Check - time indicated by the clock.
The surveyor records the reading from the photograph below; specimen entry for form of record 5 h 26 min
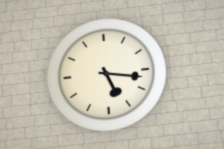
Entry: 5 h 17 min
